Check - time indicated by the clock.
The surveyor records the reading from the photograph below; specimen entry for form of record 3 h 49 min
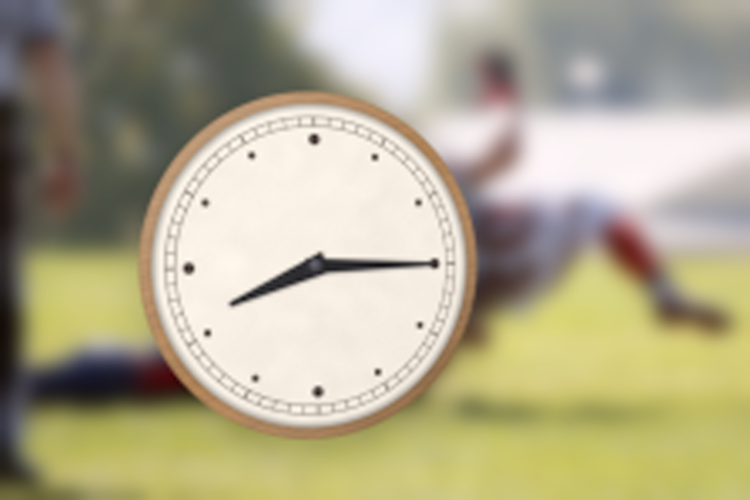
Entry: 8 h 15 min
